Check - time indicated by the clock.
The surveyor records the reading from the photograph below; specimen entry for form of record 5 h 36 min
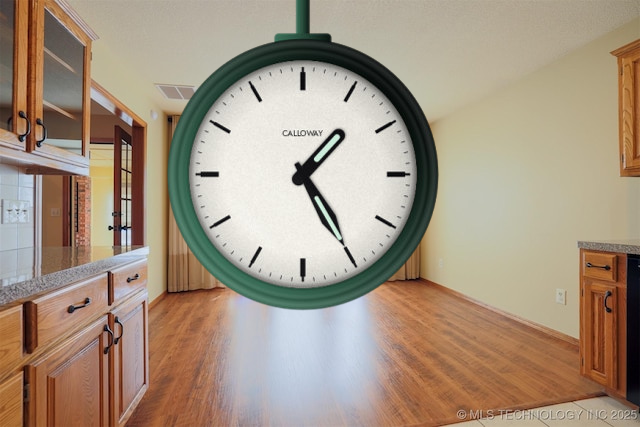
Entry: 1 h 25 min
